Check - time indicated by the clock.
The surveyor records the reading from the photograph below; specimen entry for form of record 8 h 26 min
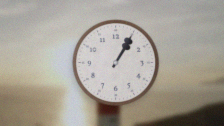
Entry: 1 h 05 min
